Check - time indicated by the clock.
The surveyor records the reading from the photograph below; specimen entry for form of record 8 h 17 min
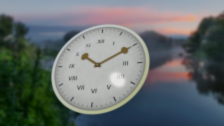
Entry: 10 h 10 min
